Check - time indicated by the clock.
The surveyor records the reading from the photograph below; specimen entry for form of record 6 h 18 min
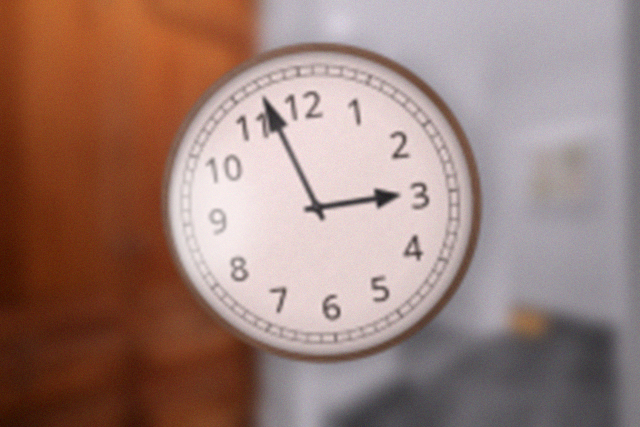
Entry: 2 h 57 min
